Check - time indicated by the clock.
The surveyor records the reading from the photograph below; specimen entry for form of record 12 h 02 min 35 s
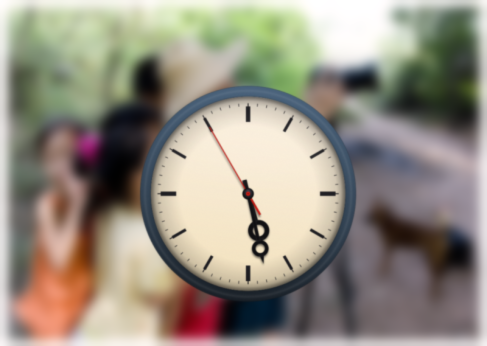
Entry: 5 h 27 min 55 s
